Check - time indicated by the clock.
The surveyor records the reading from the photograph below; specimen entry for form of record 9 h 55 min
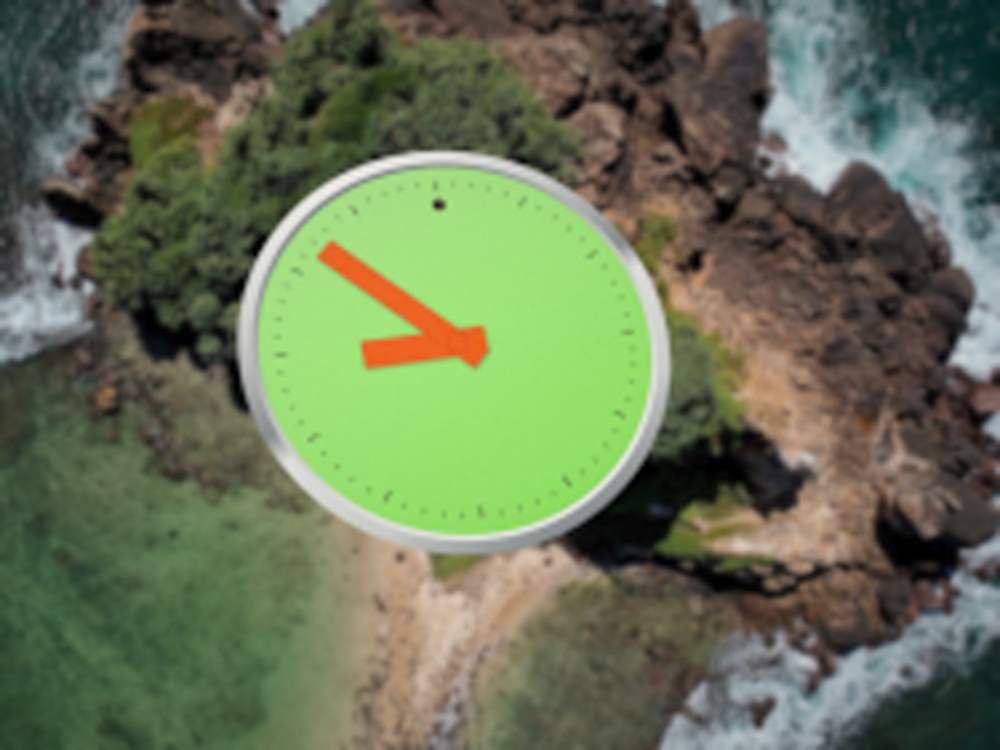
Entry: 8 h 52 min
